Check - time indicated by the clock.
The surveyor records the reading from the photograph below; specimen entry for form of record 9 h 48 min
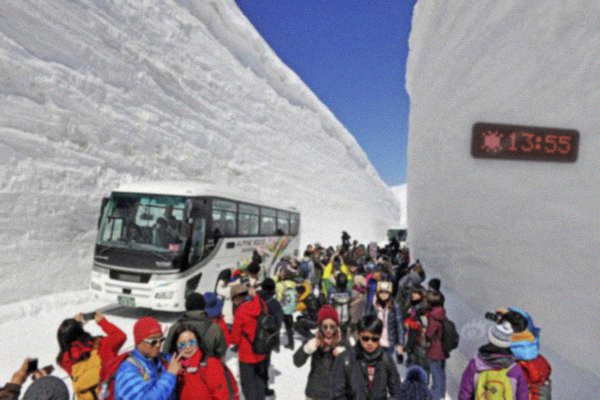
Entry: 13 h 55 min
